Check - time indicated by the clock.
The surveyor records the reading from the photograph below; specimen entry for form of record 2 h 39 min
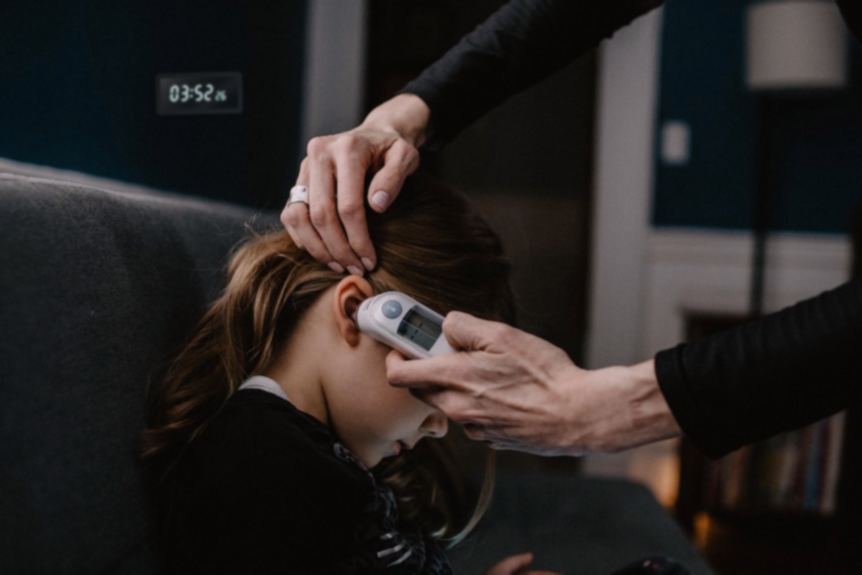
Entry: 3 h 52 min
